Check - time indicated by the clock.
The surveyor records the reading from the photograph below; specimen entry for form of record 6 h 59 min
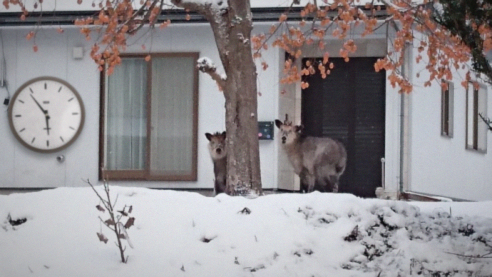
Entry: 5 h 54 min
